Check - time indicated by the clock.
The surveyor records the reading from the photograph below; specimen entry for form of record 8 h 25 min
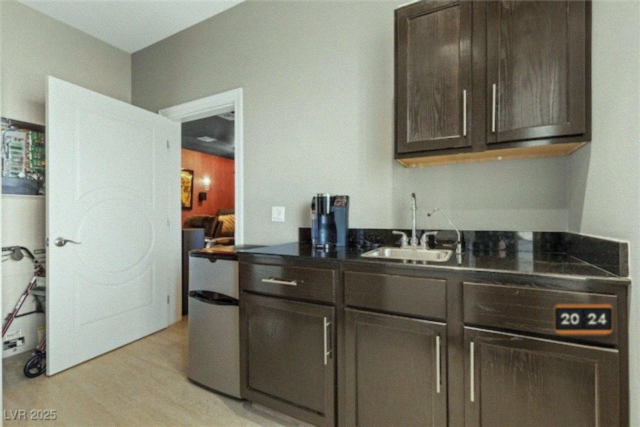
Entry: 20 h 24 min
